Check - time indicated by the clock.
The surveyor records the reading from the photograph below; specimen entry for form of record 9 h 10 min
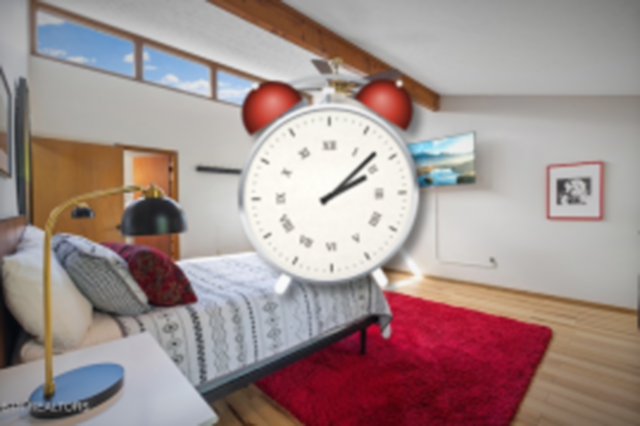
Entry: 2 h 08 min
